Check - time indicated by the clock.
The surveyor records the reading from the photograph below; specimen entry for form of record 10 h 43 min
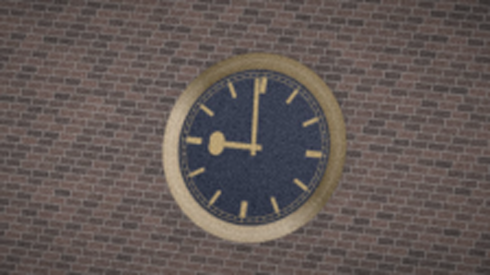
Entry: 8 h 59 min
